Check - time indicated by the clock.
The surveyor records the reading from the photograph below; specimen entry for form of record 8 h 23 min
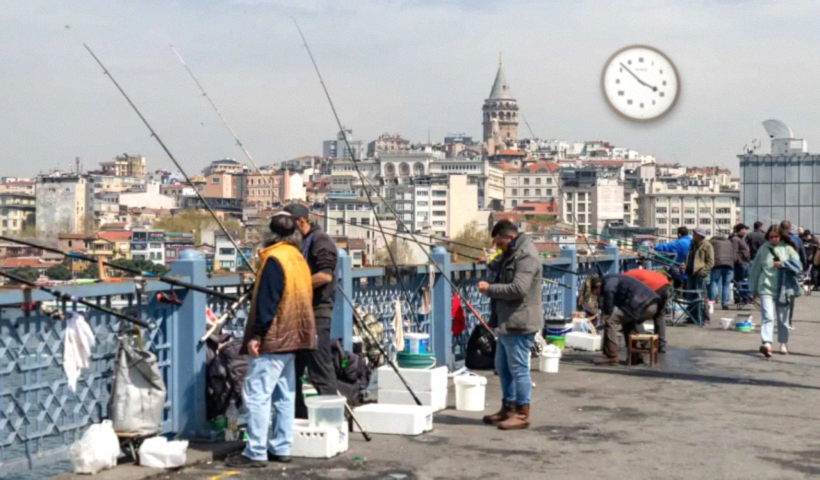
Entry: 3 h 52 min
